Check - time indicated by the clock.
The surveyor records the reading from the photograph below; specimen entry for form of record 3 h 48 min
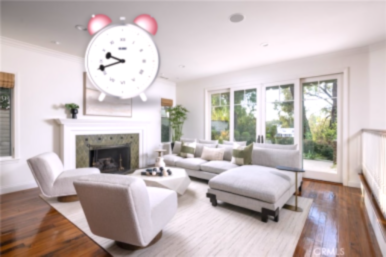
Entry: 9 h 42 min
